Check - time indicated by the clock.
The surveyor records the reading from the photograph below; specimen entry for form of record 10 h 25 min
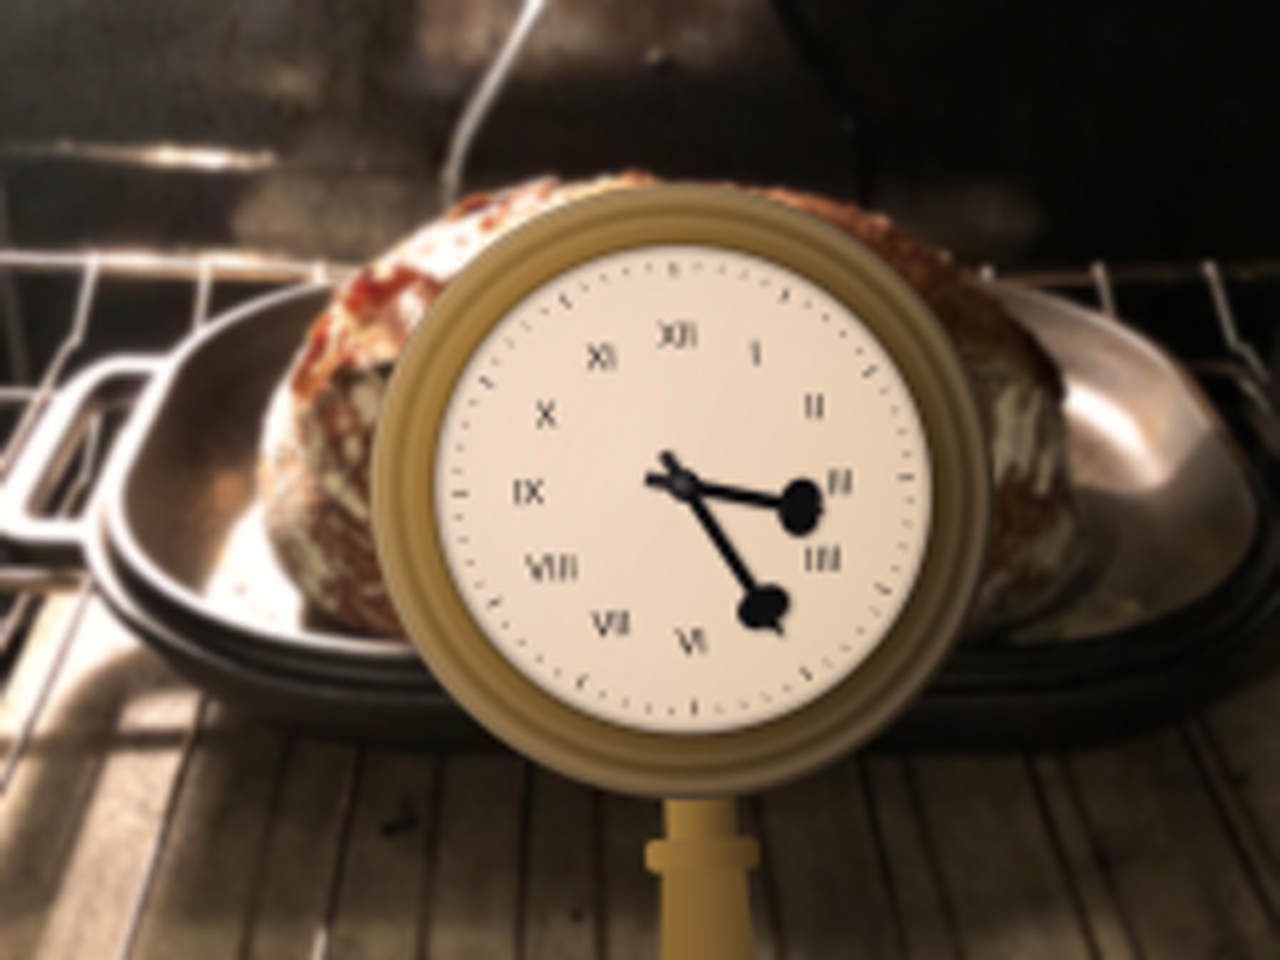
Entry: 3 h 25 min
